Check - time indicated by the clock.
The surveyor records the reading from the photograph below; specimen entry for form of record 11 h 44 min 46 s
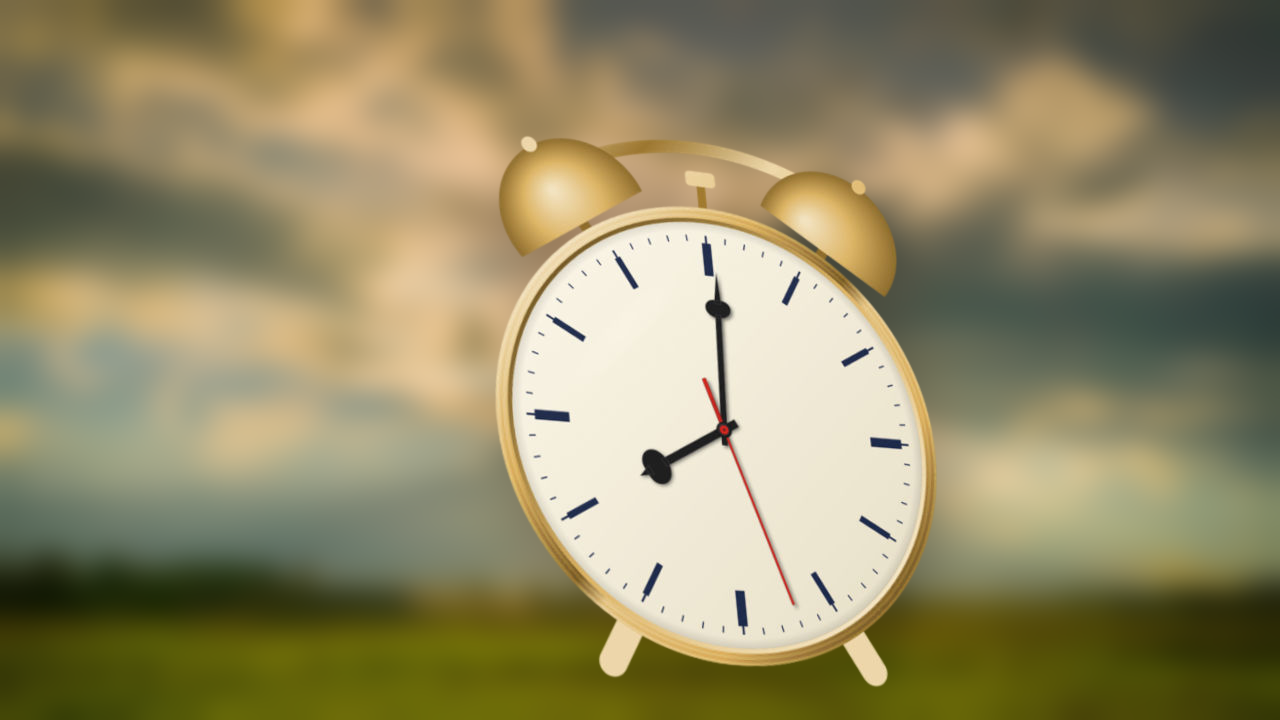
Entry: 8 h 00 min 27 s
